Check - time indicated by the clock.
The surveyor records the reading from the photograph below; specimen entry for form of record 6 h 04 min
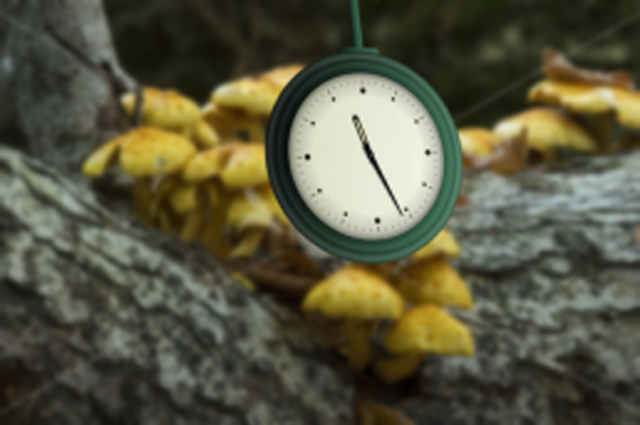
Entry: 11 h 26 min
